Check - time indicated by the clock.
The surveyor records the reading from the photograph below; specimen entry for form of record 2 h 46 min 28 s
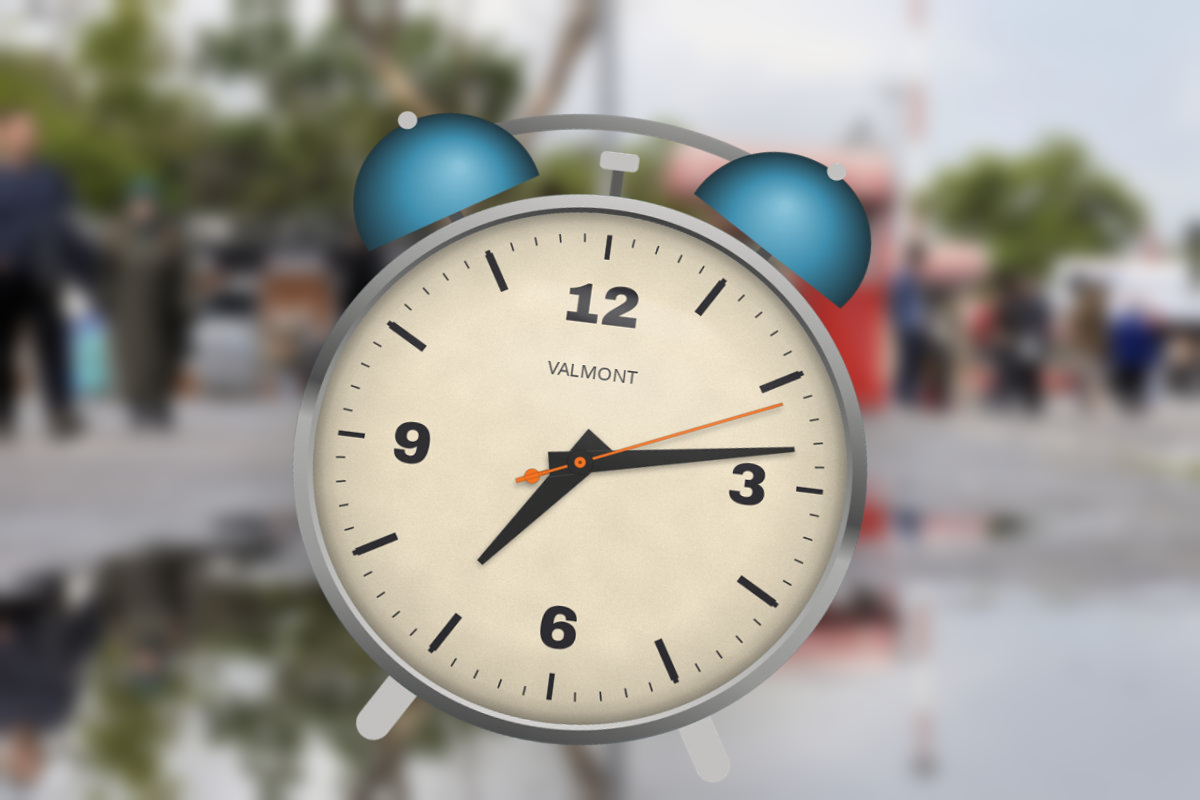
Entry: 7 h 13 min 11 s
